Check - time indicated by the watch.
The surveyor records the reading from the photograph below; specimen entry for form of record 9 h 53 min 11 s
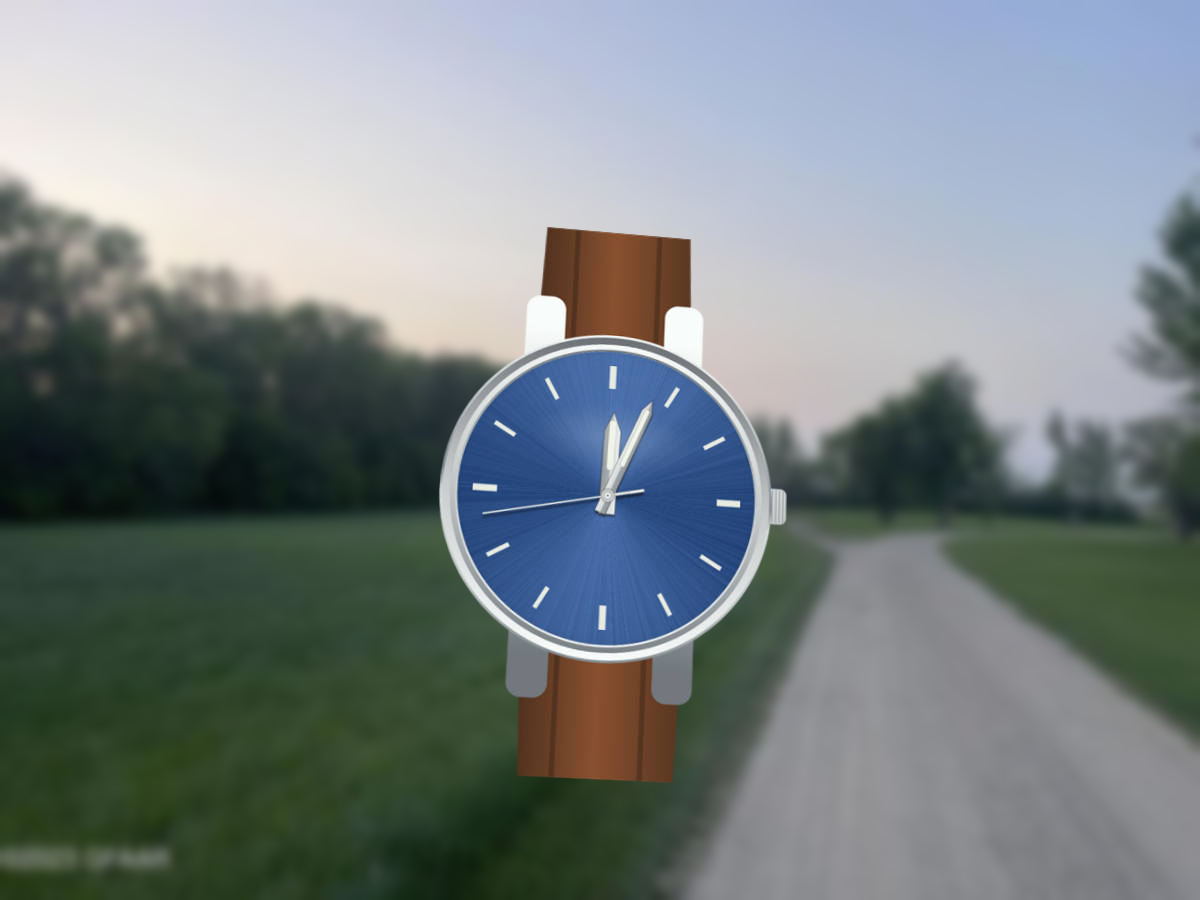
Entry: 12 h 03 min 43 s
